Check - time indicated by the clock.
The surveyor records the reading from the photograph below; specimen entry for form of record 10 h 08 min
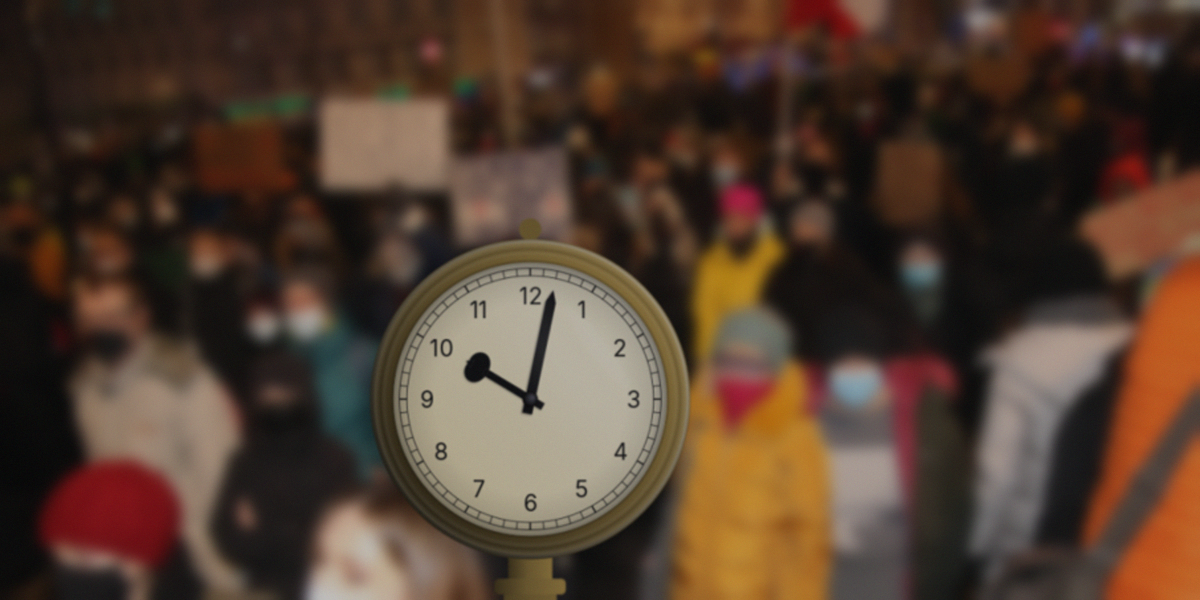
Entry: 10 h 02 min
